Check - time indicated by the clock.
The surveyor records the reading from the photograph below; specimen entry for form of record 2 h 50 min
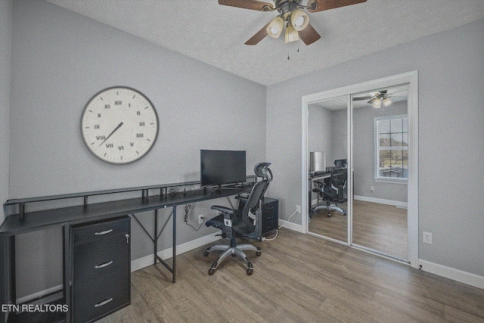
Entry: 7 h 38 min
